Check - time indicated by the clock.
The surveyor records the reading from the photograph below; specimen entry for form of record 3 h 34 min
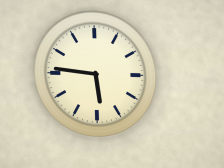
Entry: 5 h 46 min
